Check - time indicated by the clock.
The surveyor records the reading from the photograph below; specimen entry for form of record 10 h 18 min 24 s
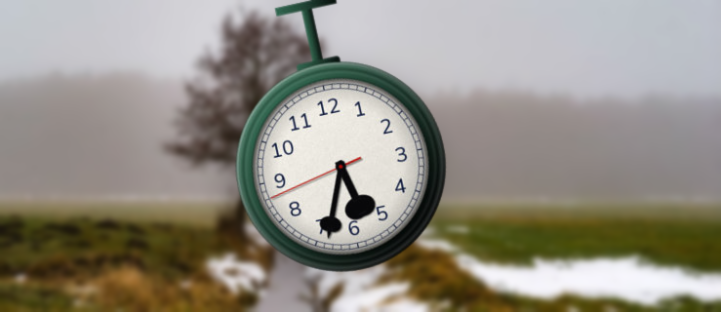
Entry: 5 h 33 min 43 s
